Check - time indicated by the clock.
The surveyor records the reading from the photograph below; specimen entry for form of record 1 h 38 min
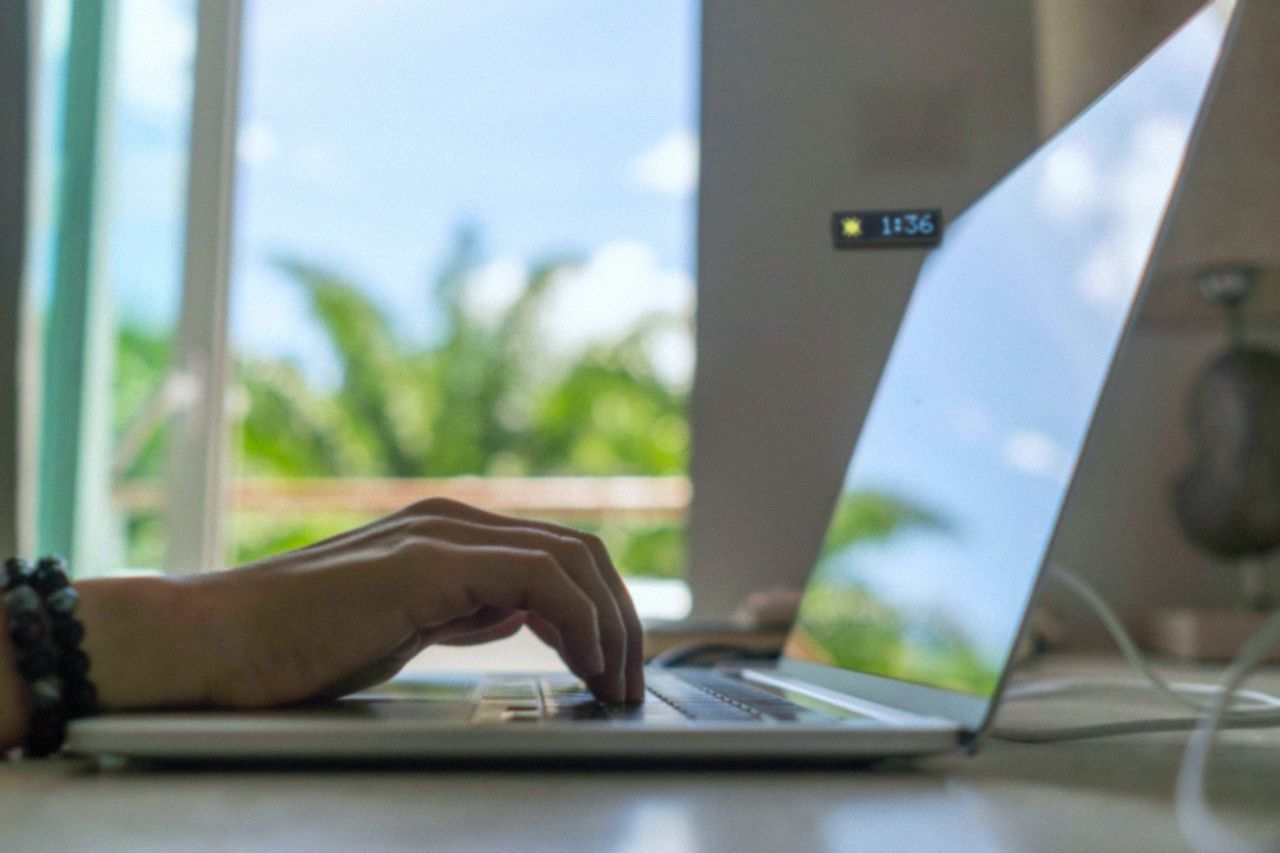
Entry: 1 h 36 min
